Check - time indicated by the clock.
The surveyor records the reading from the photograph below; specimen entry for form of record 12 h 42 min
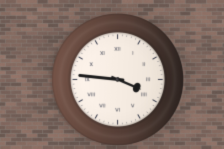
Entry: 3 h 46 min
